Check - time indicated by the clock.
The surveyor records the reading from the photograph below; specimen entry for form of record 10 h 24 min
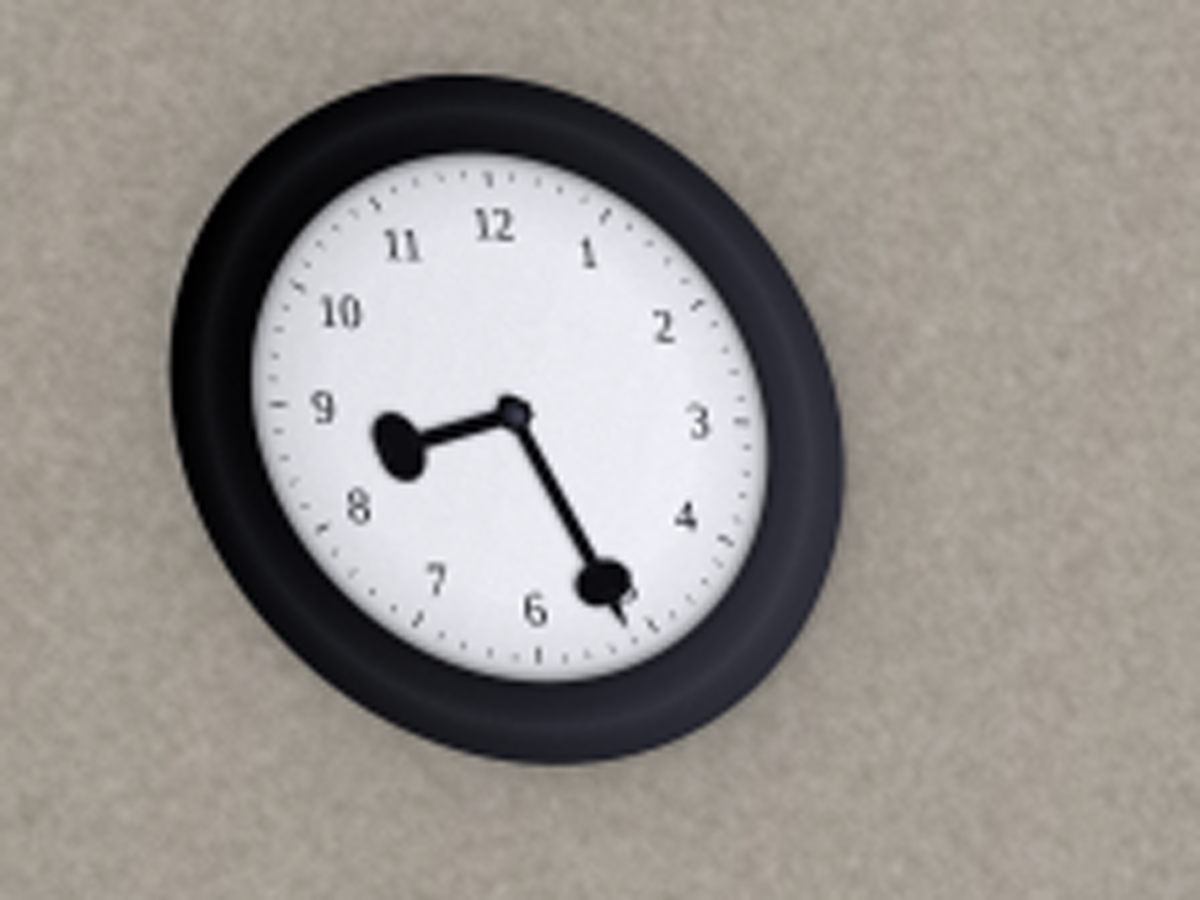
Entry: 8 h 26 min
